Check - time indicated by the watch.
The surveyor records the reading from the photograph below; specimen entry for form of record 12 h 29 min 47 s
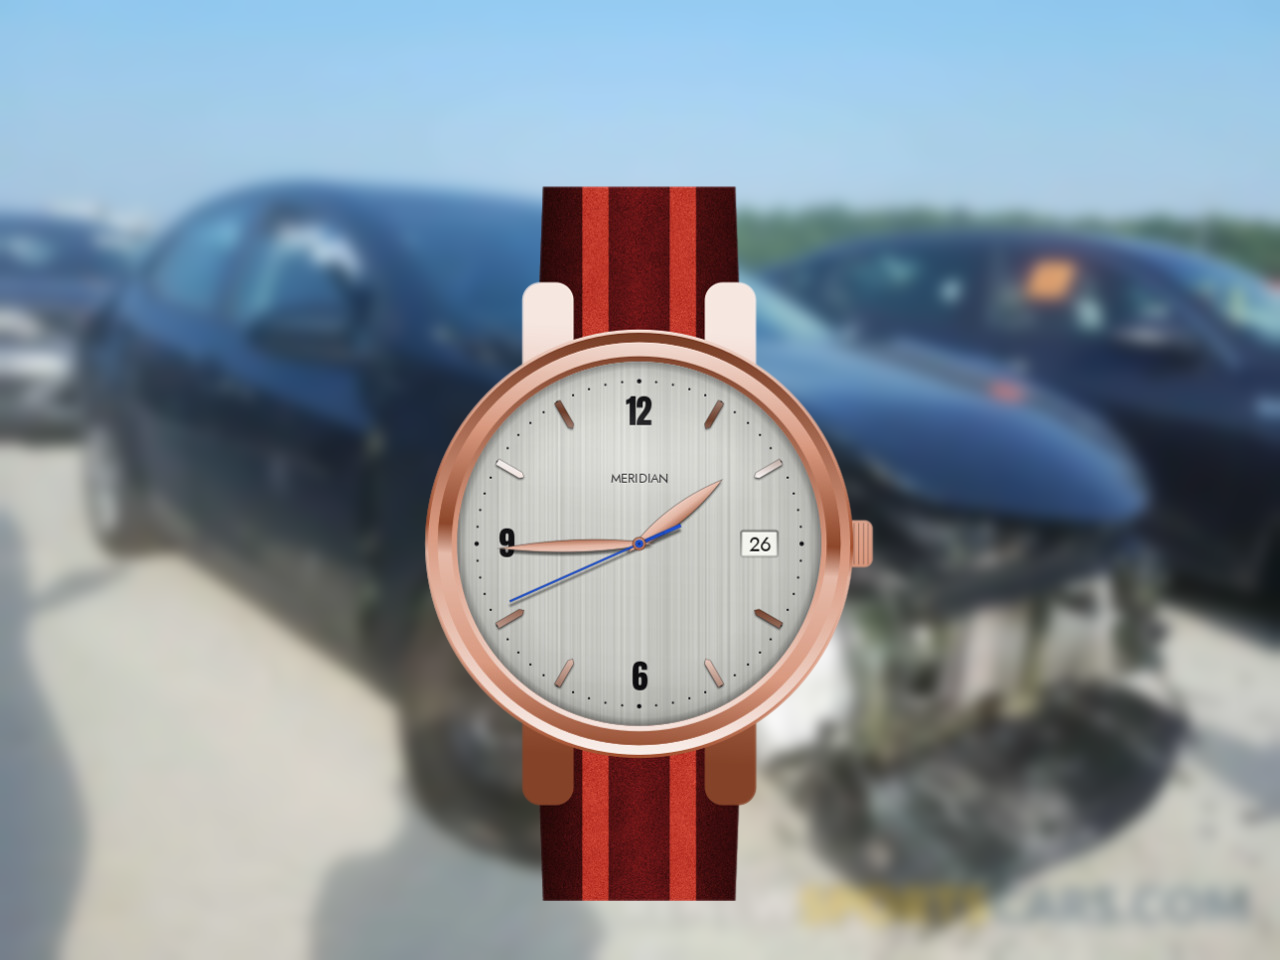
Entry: 1 h 44 min 41 s
